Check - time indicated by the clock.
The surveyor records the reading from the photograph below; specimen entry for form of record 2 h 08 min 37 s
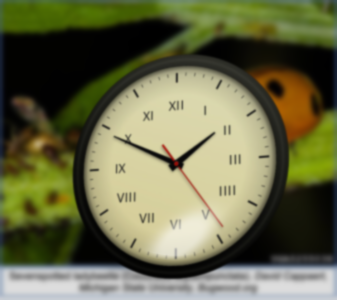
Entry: 1 h 49 min 24 s
